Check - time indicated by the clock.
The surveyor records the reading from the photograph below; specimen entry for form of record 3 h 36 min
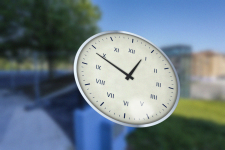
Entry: 12 h 49 min
